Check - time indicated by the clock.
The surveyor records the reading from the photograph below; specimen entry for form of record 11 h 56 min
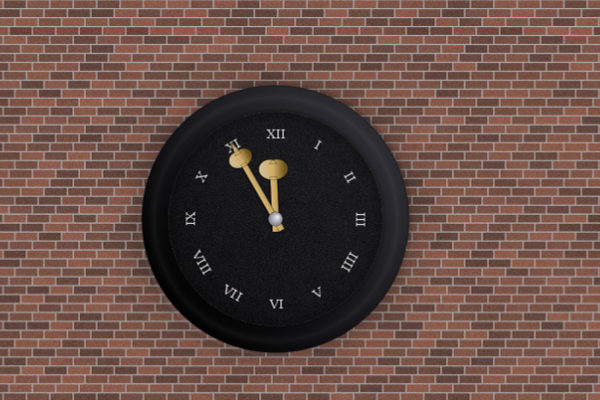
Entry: 11 h 55 min
